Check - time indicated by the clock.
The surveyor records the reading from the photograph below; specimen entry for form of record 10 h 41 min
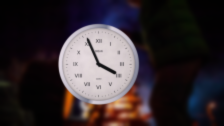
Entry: 3 h 56 min
